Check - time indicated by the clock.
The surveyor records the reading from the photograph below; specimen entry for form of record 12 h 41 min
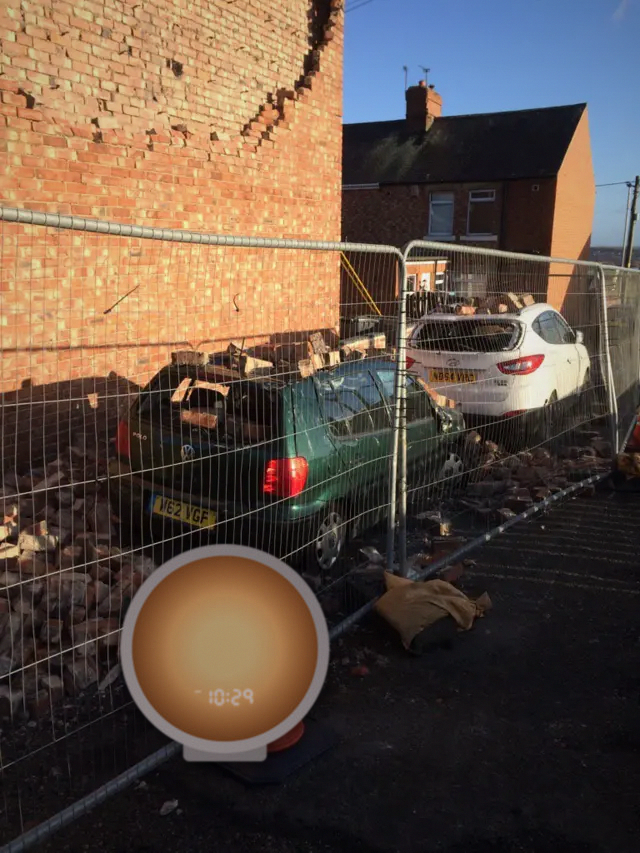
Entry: 10 h 29 min
